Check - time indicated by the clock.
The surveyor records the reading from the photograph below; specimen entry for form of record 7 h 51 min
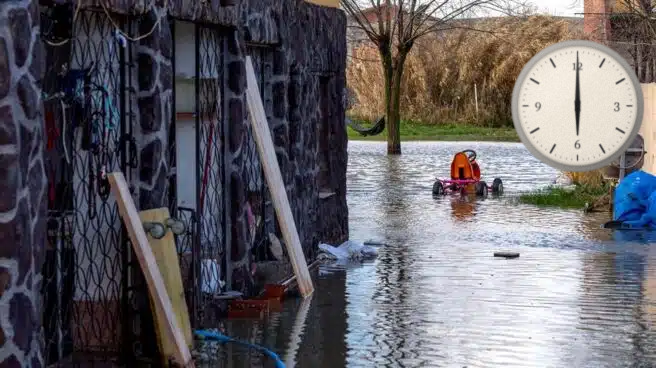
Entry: 6 h 00 min
